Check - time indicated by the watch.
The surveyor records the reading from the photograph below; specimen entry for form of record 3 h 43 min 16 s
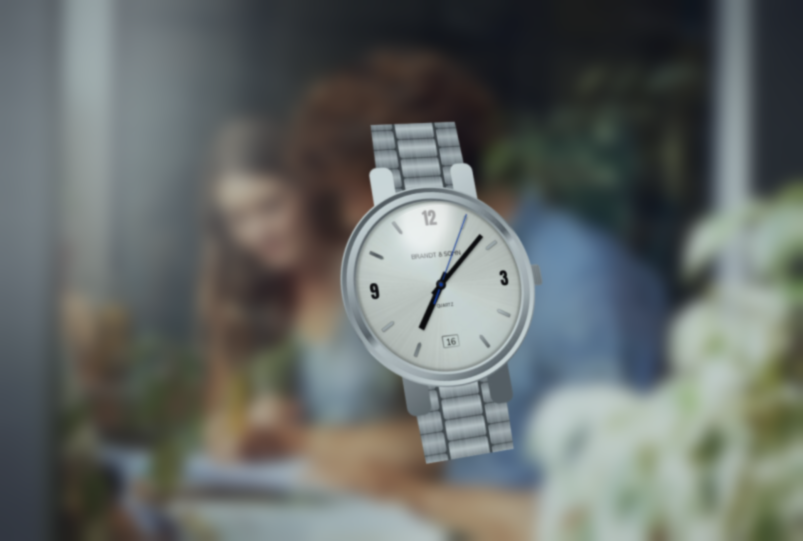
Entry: 7 h 08 min 05 s
